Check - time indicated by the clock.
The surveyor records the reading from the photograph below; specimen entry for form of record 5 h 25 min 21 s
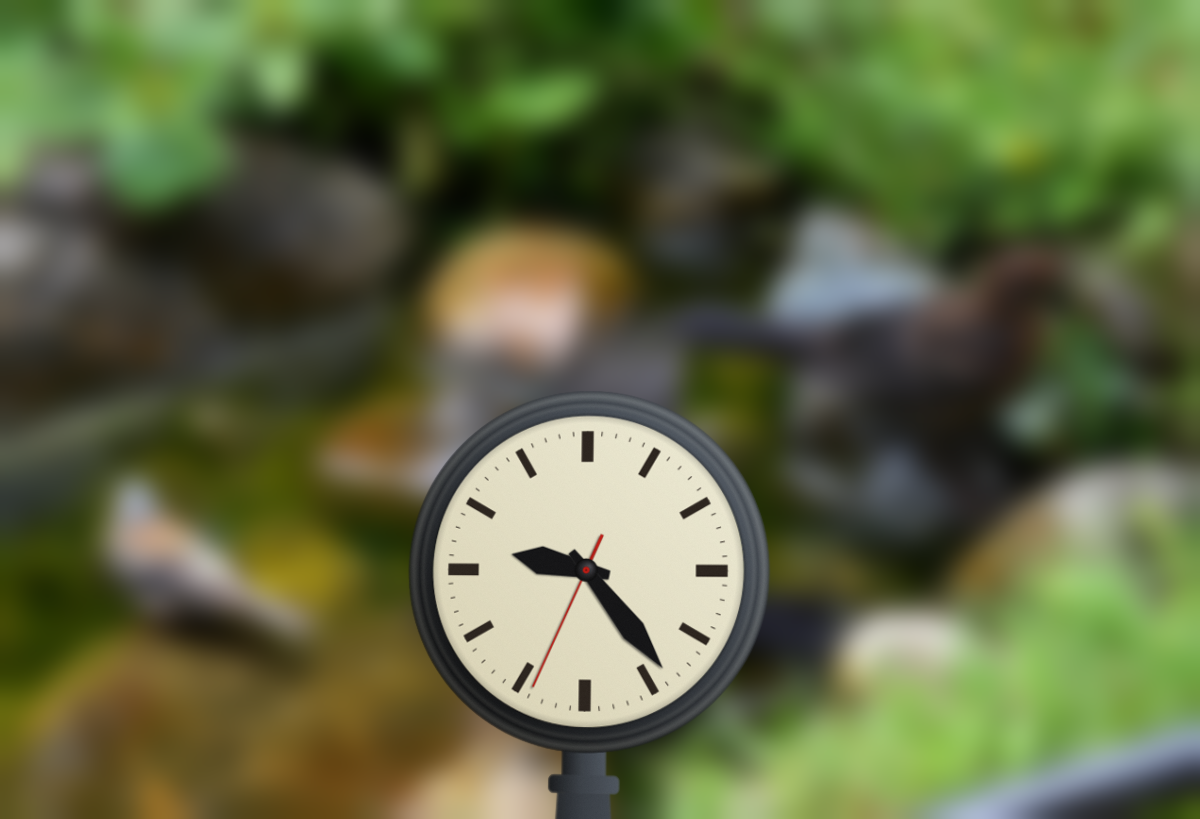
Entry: 9 h 23 min 34 s
